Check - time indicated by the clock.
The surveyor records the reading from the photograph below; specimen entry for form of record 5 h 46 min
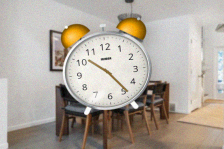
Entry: 10 h 24 min
